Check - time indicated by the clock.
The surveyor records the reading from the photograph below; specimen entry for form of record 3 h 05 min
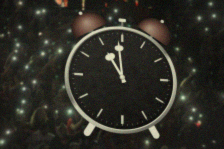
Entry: 10 h 59 min
